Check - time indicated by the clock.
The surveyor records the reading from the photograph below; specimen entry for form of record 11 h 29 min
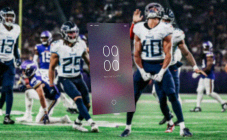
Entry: 0 h 00 min
